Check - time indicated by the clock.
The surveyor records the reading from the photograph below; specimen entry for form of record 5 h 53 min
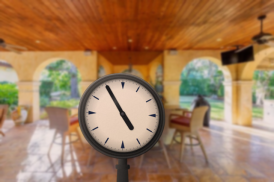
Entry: 4 h 55 min
